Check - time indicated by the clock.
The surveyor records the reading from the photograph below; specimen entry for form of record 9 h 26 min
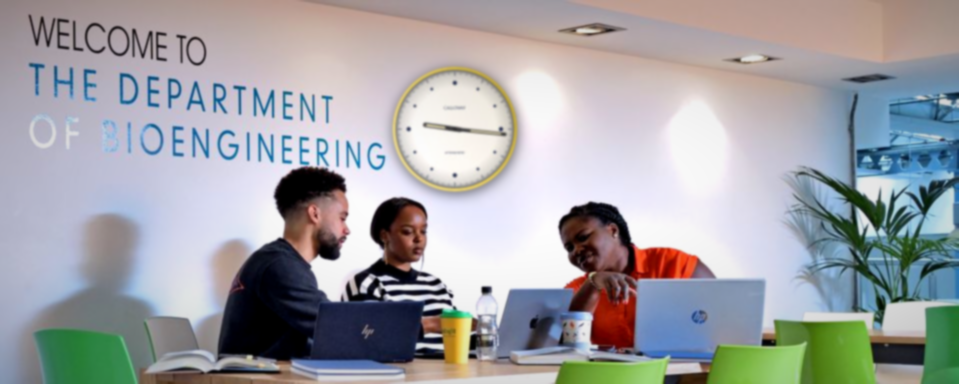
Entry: 9 h 16 min
